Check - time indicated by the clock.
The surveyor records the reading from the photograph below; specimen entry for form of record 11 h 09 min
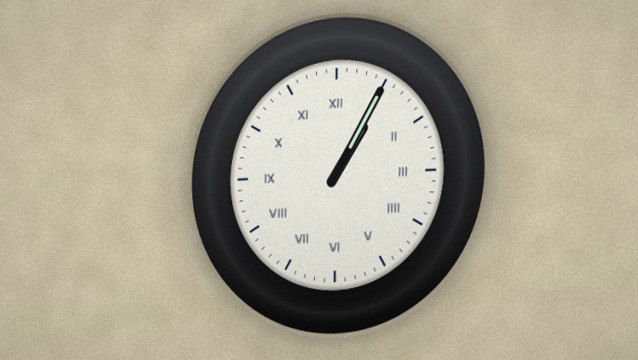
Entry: 1 h 05 min
